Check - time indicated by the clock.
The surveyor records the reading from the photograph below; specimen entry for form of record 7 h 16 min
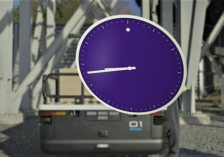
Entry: 8 h 43 min
